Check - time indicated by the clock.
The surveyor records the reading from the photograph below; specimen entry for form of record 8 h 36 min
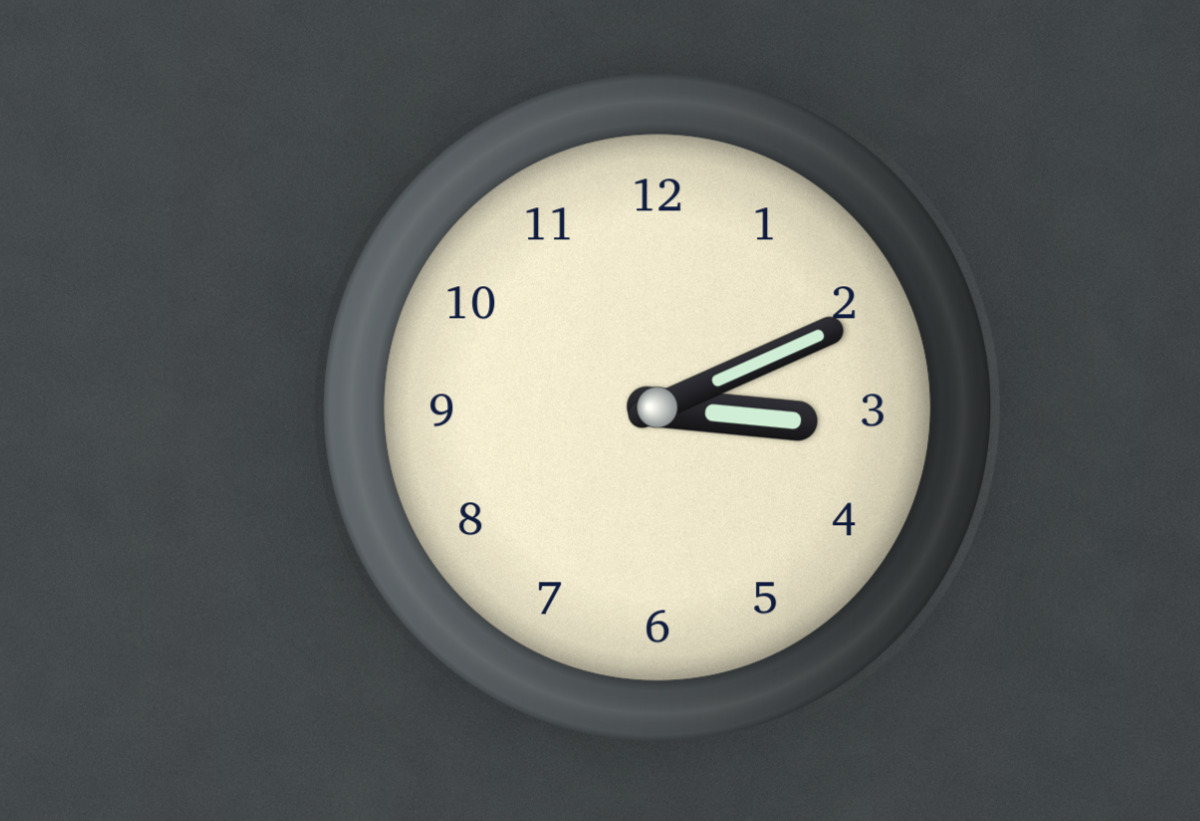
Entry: 3 h 11 min
